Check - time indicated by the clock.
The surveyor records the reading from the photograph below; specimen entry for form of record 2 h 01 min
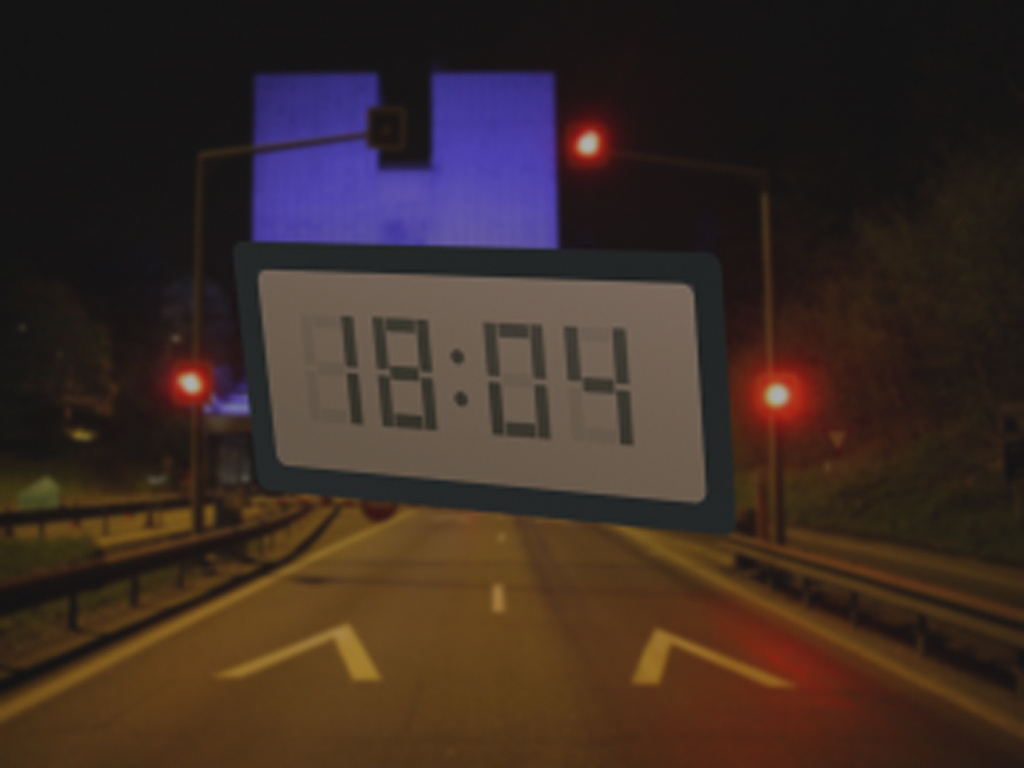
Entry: 18 h 04 min
